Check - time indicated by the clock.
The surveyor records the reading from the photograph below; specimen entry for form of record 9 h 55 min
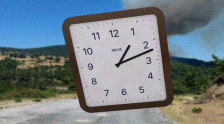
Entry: 1 h 12 min
